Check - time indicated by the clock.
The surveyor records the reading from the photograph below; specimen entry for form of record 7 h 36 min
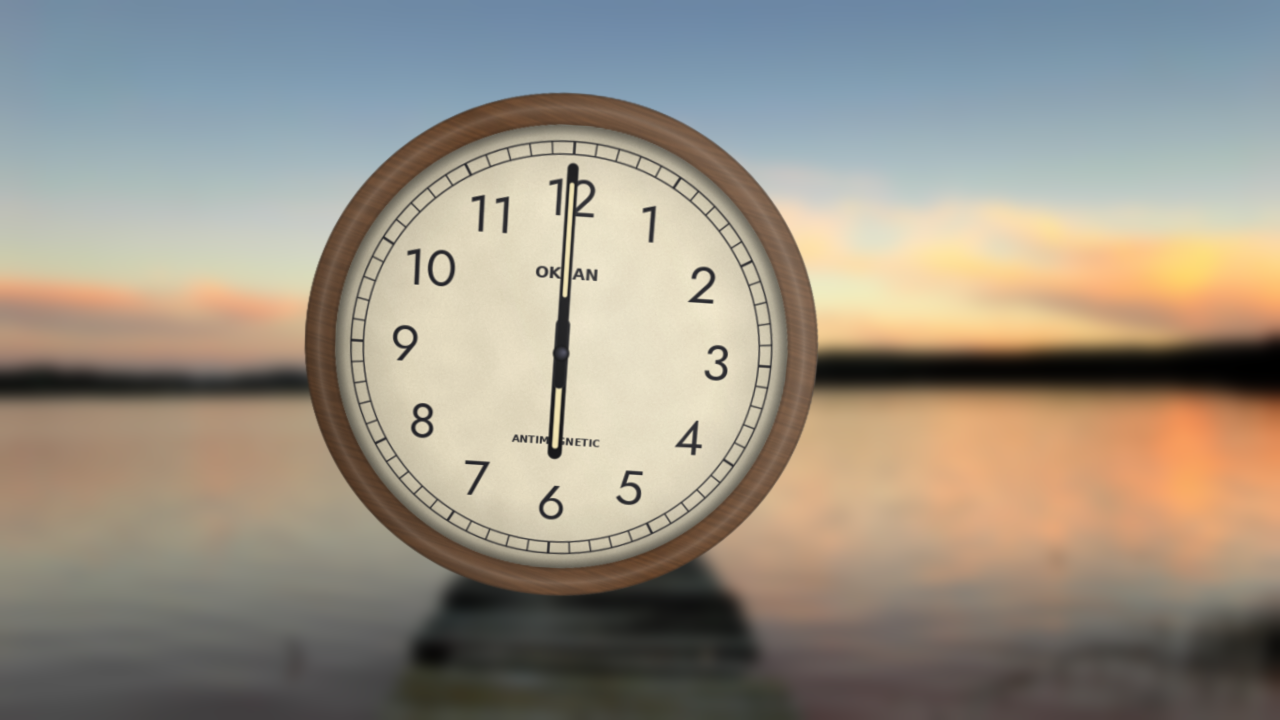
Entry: 6 h 00 min
